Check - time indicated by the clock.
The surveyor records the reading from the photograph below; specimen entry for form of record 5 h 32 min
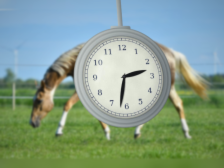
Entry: 2 h 32 min
